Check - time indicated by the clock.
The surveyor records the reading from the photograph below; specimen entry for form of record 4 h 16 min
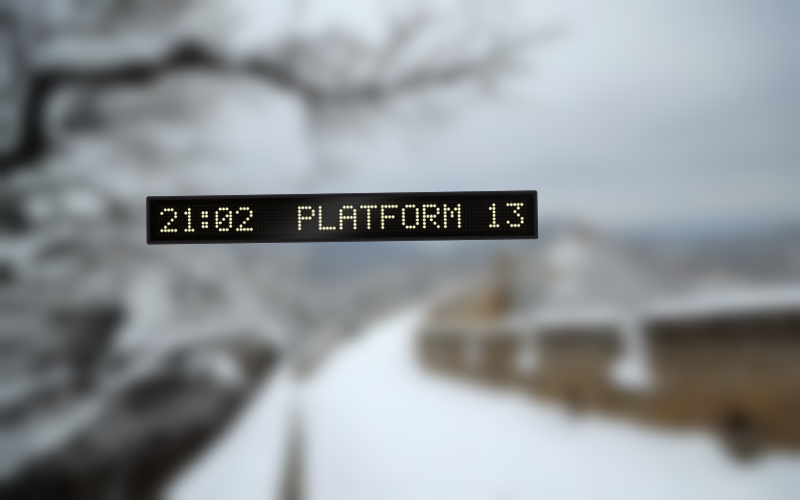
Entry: 21 h 02 min
